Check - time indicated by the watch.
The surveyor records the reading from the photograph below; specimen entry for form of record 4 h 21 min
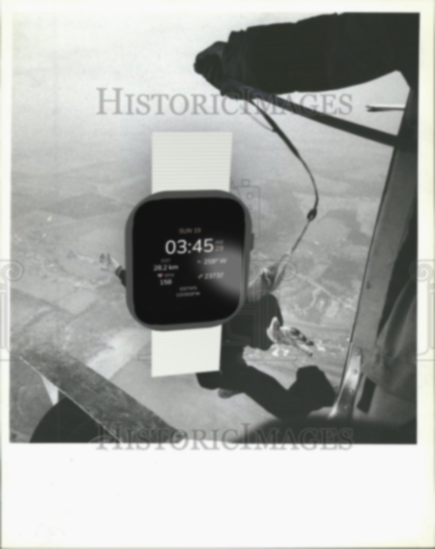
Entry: 3 h 45 min
